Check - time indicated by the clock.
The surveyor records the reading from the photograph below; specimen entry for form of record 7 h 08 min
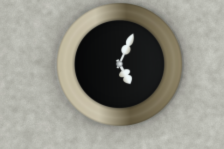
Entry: 5 h 04 min
